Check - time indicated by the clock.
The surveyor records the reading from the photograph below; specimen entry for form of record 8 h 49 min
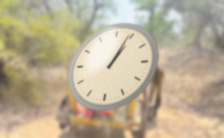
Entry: 1 h 04 min
